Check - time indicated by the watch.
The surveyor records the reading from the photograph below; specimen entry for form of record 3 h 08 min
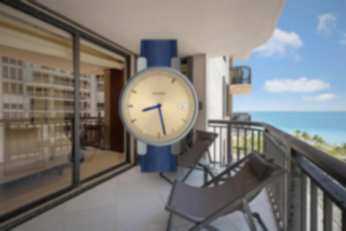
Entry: 8 h 28 min
